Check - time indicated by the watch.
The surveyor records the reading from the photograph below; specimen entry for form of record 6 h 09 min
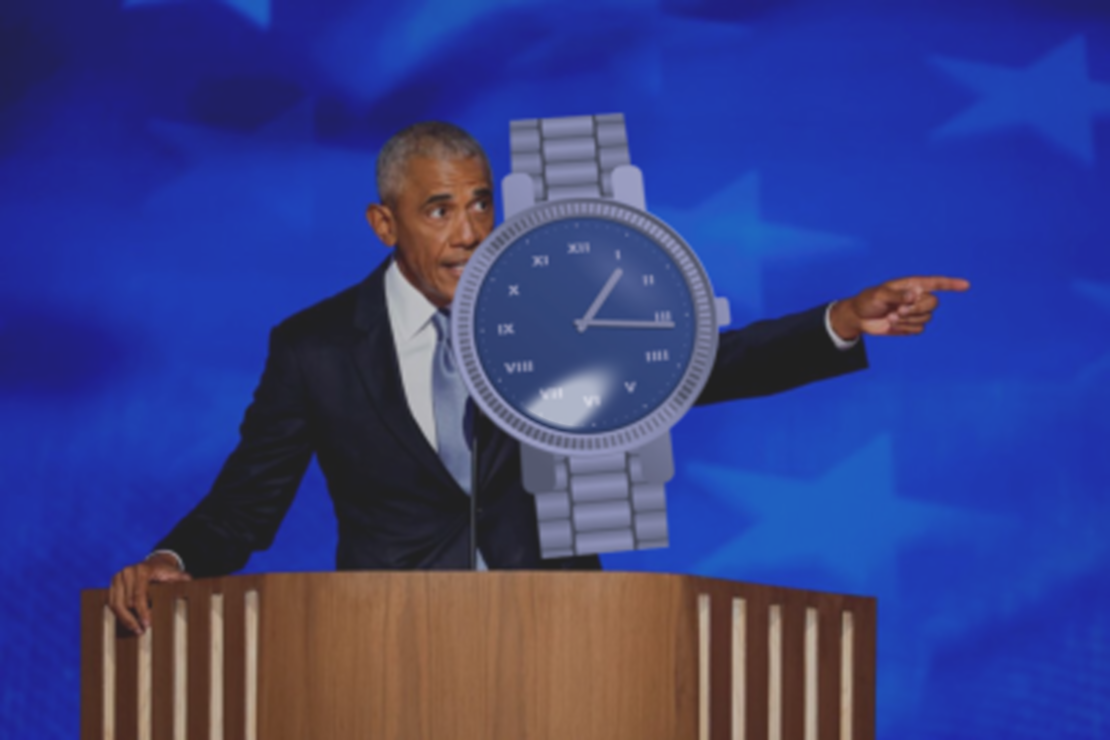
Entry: 1 h 16 min
